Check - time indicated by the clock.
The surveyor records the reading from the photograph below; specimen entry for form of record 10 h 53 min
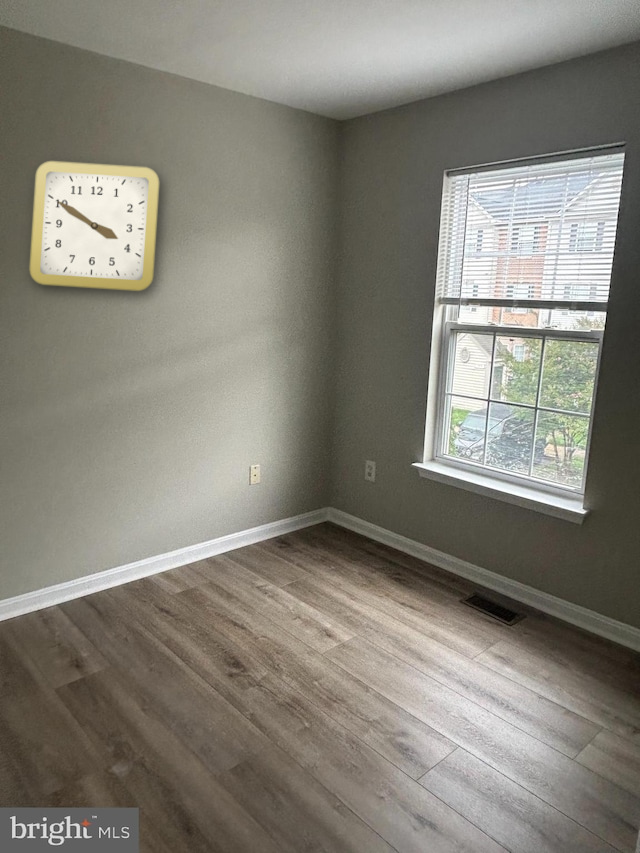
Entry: 3 h 50 min
